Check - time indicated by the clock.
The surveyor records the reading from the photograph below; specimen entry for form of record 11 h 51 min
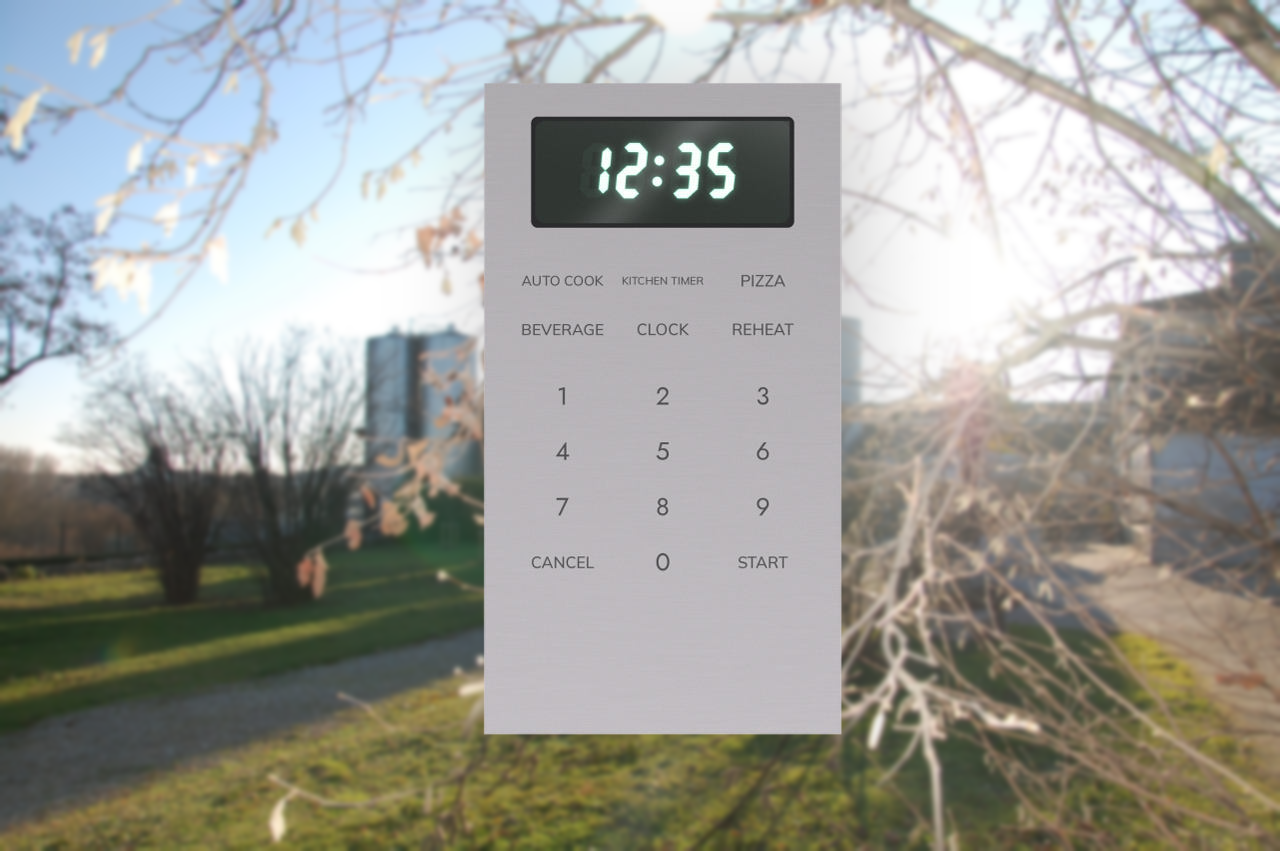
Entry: 12 h 35 min
